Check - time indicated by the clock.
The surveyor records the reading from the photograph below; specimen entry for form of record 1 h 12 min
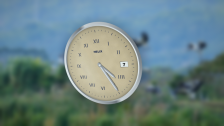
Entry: 4 h 25 min
